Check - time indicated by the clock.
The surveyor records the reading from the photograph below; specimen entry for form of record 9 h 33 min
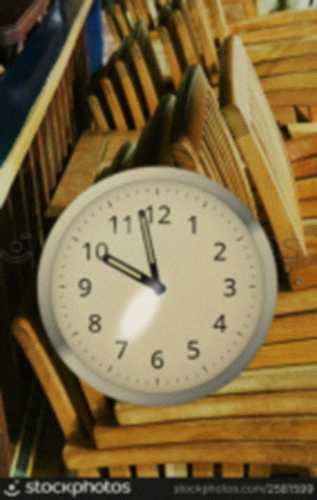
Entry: 9 h 58 min
